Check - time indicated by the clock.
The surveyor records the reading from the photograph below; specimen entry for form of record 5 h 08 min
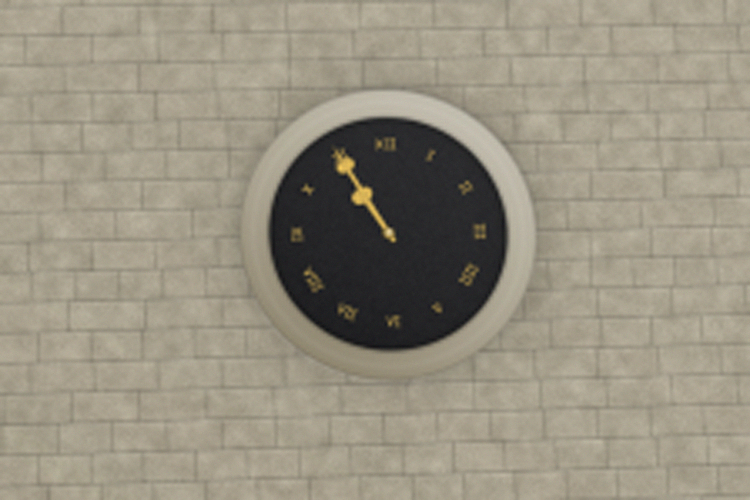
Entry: 10 h 55 min
